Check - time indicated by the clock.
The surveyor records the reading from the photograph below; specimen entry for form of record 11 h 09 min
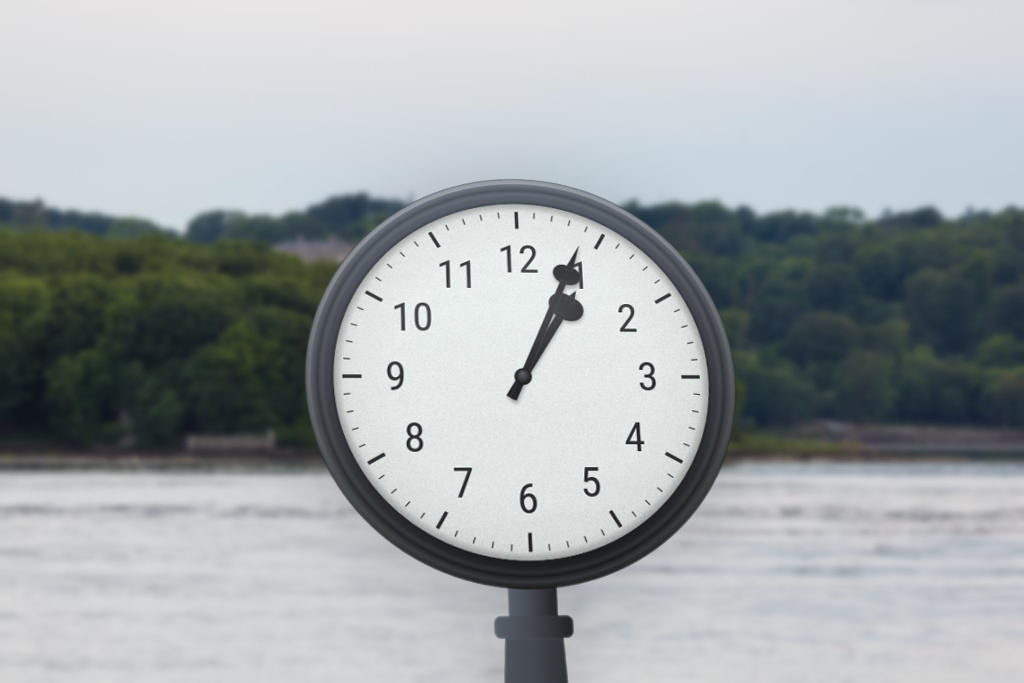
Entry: 1 h 04 min
